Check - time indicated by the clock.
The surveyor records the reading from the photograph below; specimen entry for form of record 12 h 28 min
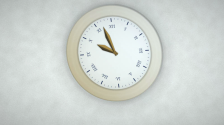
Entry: 9 h 57 min
